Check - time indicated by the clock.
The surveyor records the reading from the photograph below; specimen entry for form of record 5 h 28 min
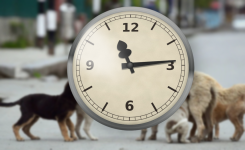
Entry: 11 h 14 min
